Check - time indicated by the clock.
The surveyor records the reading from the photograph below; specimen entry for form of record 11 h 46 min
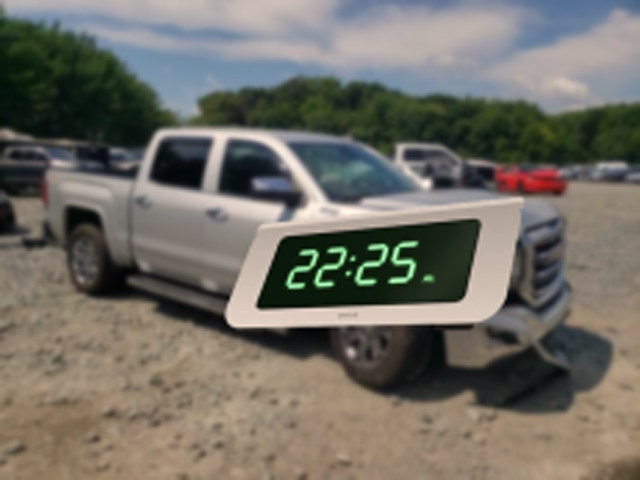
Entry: 22 h 25 min
